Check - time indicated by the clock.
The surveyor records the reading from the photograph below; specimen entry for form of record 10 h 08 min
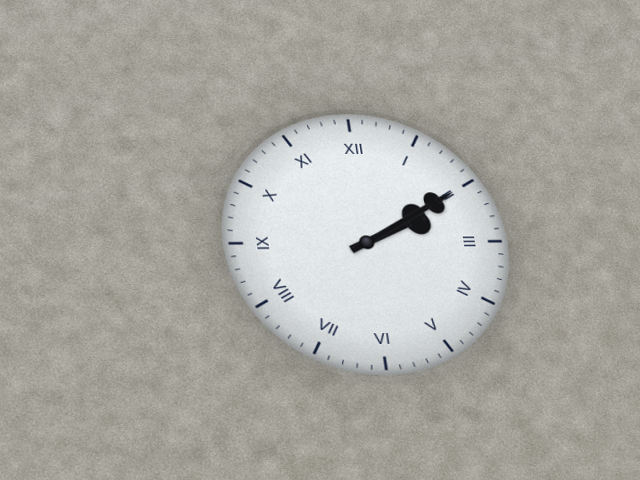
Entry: 2 h 10 min
